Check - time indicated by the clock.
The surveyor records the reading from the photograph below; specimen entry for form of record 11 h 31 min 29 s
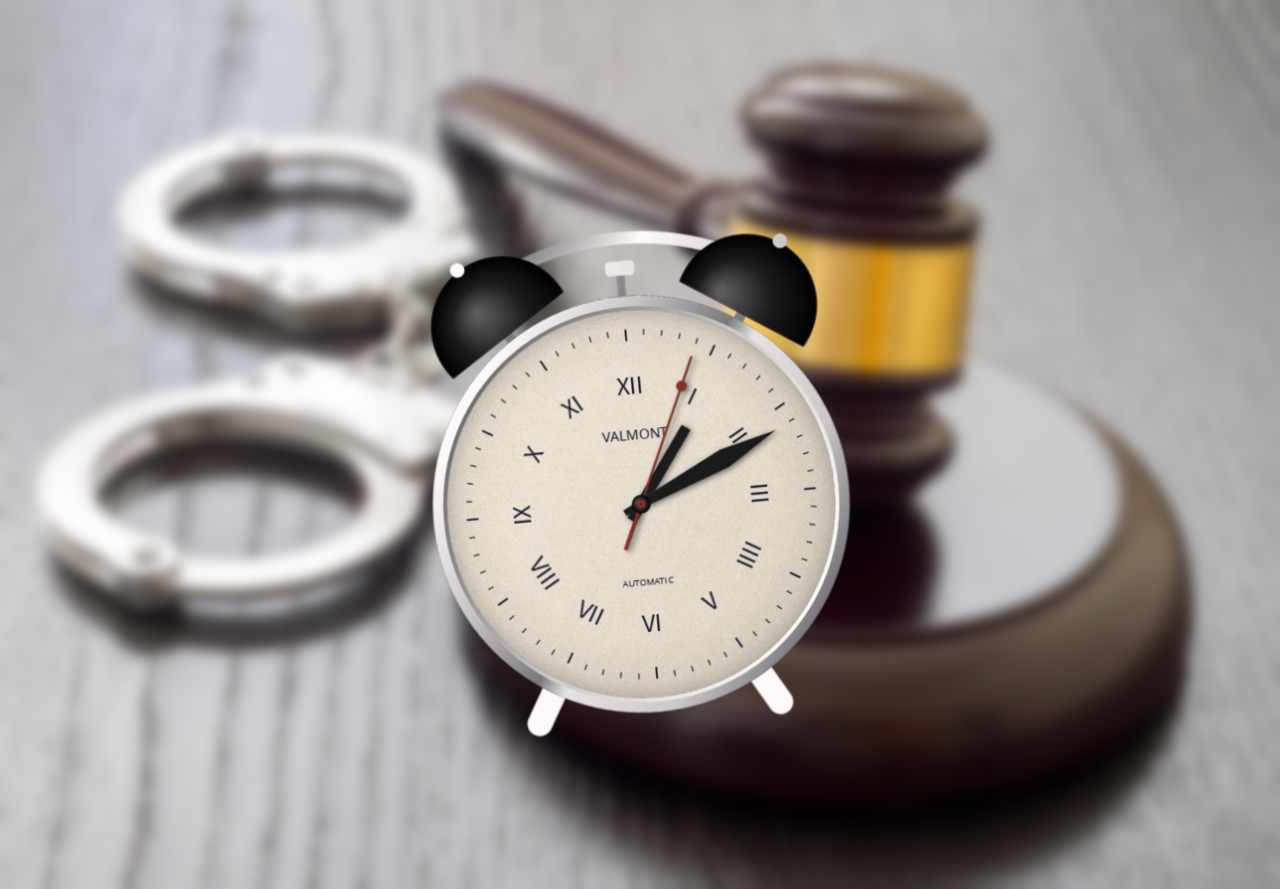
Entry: 1 h 11 min 04 s
